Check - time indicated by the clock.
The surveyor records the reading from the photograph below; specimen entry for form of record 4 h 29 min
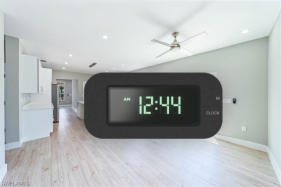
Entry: 12 h 44 min
